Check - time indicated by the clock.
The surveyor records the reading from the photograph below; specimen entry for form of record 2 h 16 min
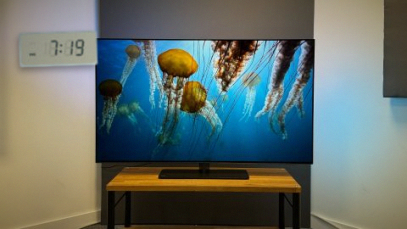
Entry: 7 h 19 min
